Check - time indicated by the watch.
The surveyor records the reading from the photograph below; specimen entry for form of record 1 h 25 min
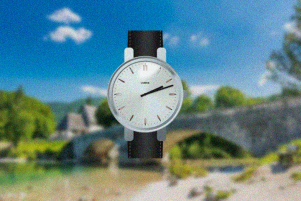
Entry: 2 h 12 min
